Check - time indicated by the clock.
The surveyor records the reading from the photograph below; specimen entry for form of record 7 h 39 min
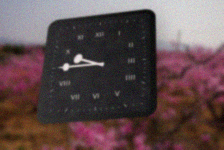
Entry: 9 h 45 min
